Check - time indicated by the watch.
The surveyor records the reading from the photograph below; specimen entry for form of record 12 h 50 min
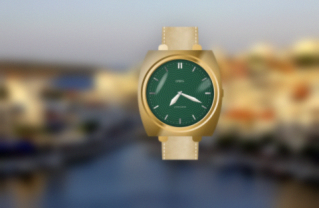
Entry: 7 h 19 min
